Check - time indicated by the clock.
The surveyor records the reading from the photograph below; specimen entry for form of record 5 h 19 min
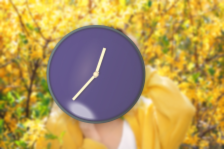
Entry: 12 h 37 min
